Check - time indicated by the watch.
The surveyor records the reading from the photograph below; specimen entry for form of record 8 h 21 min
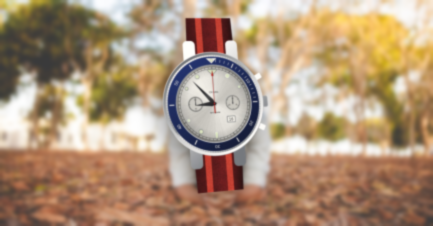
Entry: 8 h 53 min
